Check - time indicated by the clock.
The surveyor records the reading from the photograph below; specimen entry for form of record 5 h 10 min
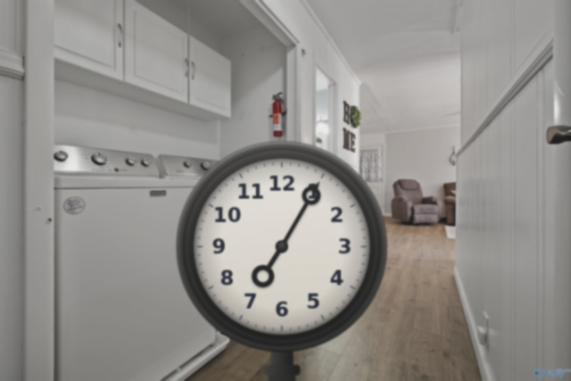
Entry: 7 h 05 min
